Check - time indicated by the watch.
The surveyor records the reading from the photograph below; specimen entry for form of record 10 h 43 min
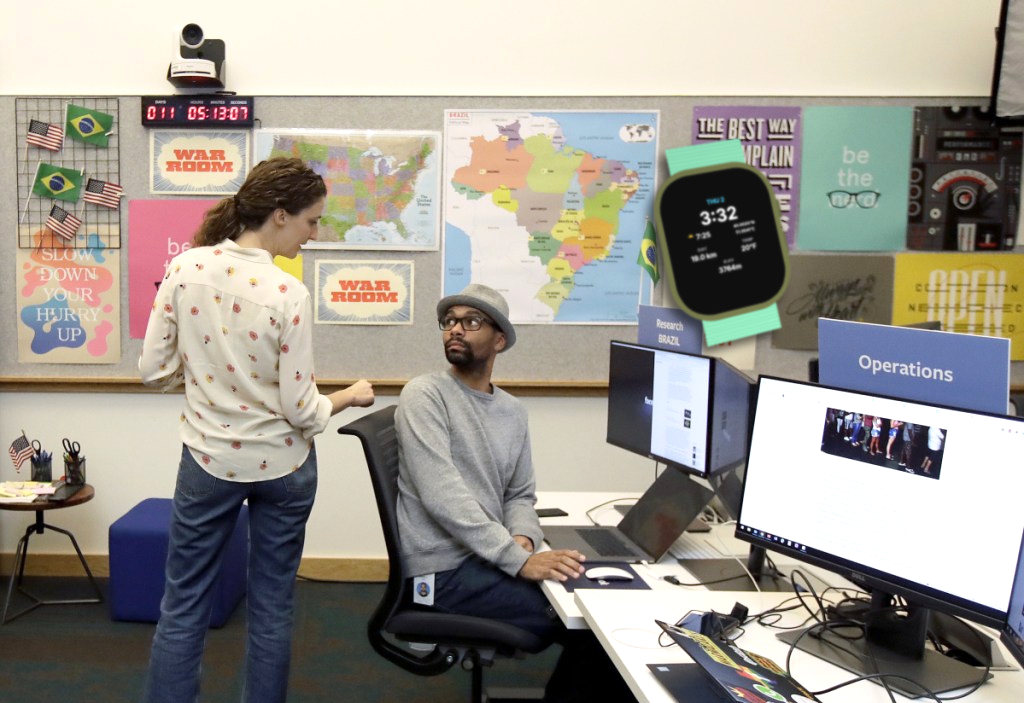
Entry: 3 h 32 min
